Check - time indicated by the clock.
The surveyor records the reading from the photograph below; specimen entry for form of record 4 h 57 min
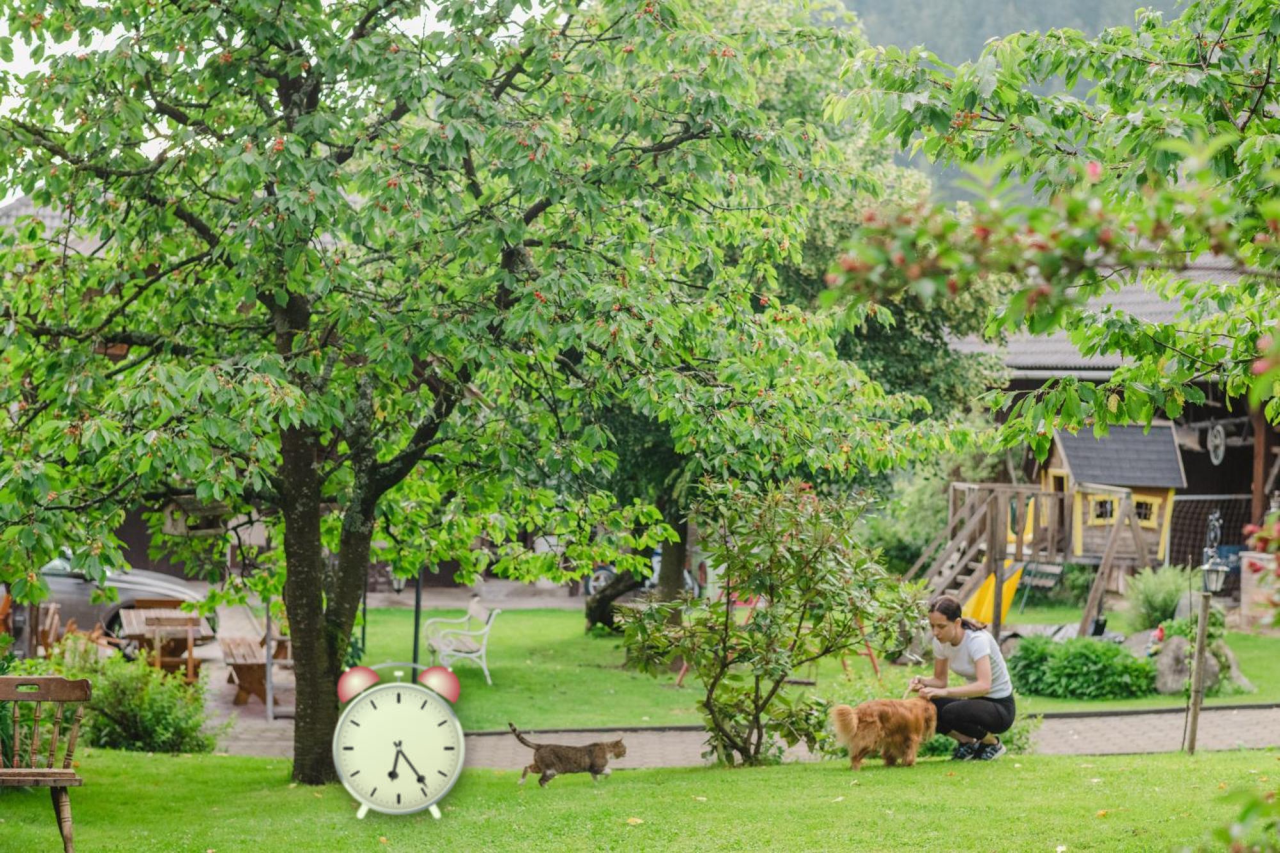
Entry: 6 h 24 min
